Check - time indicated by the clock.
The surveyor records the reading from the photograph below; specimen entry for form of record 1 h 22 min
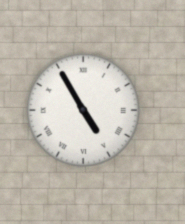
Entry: 4 h 55 min
